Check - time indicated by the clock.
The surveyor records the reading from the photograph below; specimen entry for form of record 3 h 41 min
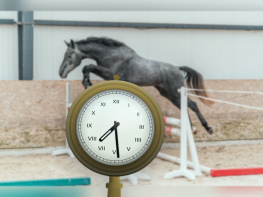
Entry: 7 h 29 min
